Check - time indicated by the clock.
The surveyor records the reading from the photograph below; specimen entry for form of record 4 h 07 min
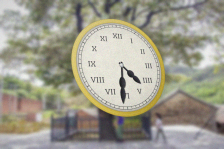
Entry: 4 h 31 min
